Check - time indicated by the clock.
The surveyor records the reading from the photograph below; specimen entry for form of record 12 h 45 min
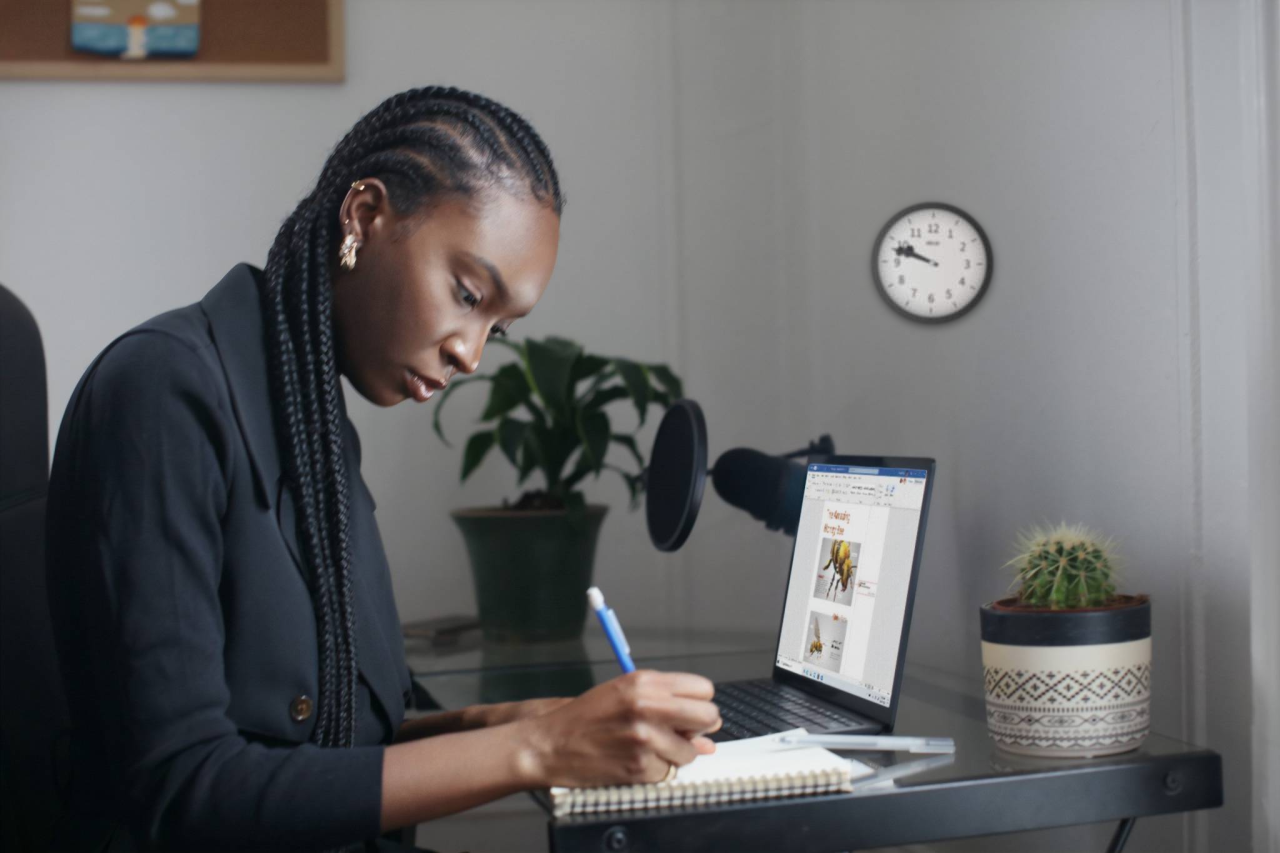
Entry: 9 h 48 min
